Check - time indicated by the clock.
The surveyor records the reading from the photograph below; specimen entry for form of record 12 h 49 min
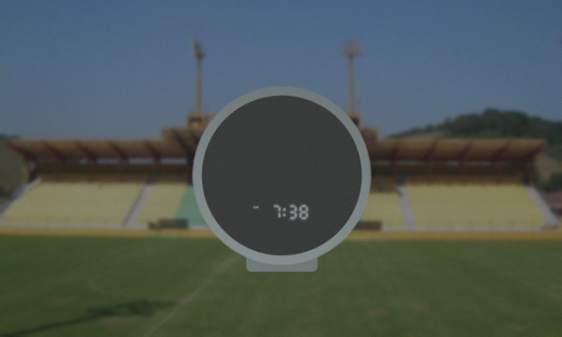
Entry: 7 h 38 min
